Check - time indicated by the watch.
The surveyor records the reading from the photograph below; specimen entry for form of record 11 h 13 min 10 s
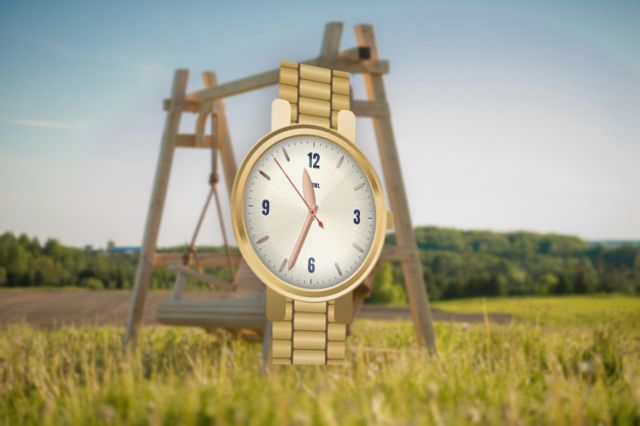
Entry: 11 h 33 min 53 s
